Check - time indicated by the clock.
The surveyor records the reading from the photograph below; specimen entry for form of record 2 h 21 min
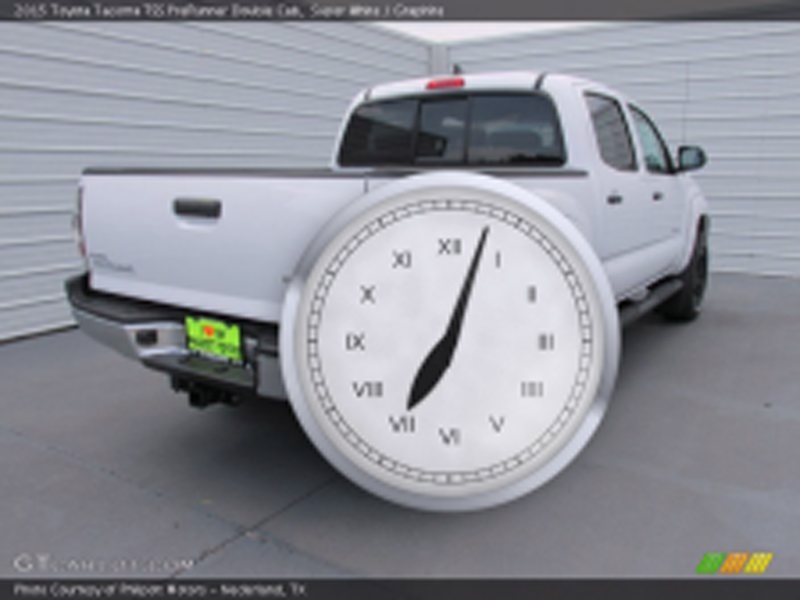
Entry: 7 h 03 min
